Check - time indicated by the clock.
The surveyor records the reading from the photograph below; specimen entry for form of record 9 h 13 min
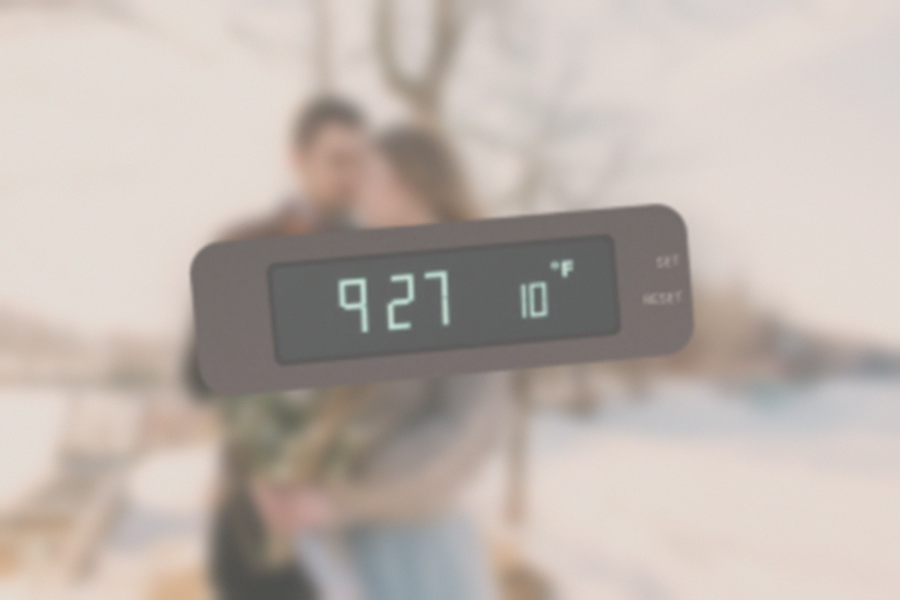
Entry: 9 h 27 min
